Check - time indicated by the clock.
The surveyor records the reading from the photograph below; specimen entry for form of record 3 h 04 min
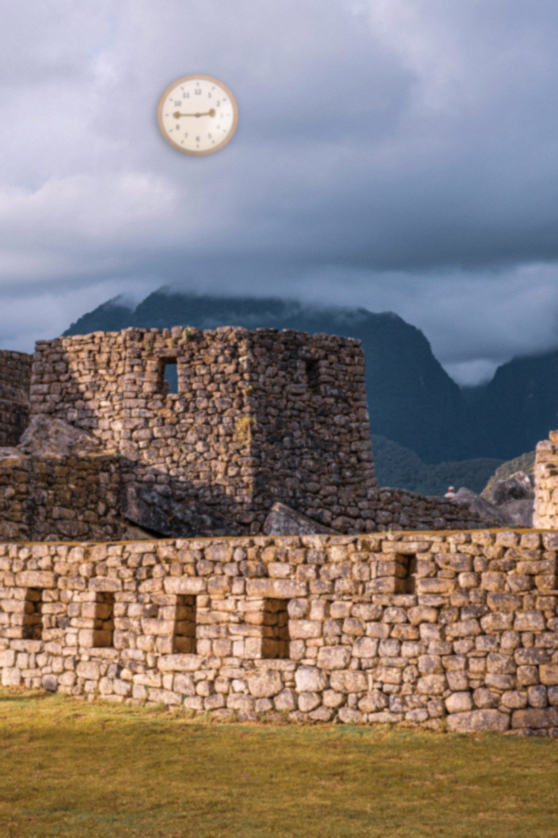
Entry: 2 h 45 min
